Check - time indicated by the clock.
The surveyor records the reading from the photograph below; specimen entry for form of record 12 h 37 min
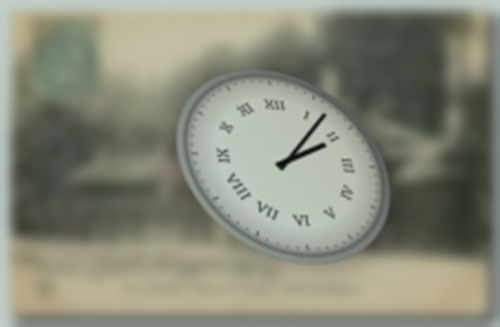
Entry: 2 h 07 min
